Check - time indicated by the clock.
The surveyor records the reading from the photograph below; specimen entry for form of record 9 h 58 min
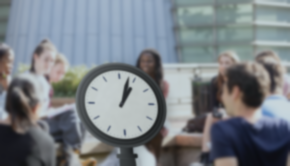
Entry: 1 h 03 min
